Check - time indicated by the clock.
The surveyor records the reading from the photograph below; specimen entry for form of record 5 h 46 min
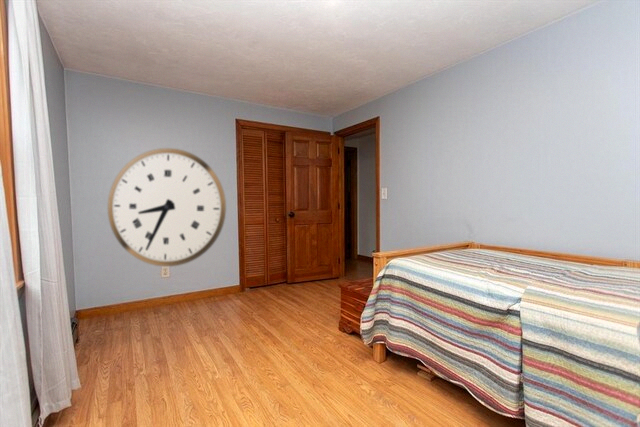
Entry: 8 h 34 min
